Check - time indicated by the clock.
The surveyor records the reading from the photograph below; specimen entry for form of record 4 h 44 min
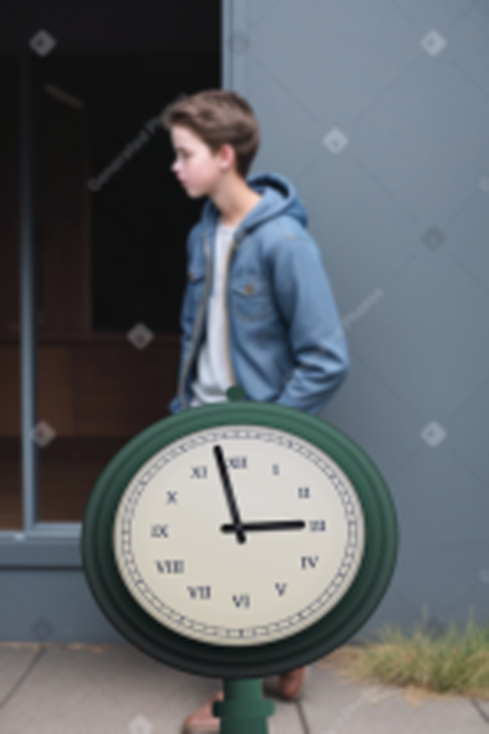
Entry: 2 h 58 min
